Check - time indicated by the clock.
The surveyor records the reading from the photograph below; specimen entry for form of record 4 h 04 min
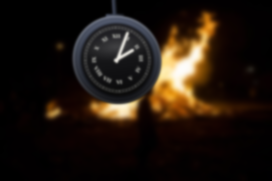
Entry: 2 h 04 min
